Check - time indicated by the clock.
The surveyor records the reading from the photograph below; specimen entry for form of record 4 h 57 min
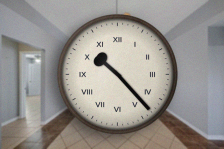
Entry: 10 h 23 min
